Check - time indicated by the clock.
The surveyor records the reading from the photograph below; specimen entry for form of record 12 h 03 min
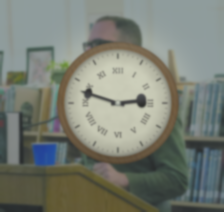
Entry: 2 h 48 min
